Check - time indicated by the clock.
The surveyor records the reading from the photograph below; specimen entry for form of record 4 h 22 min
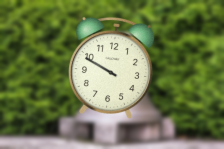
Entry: 9 h 49 min
